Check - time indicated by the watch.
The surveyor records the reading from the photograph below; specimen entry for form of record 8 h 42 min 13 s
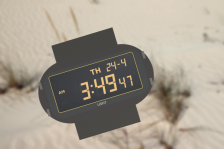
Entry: 3 h 49 min 47 s
